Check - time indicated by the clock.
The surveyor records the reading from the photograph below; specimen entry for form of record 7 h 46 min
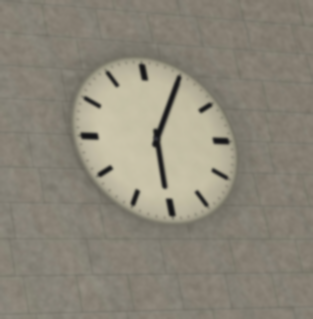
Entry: 6 h 05 min
